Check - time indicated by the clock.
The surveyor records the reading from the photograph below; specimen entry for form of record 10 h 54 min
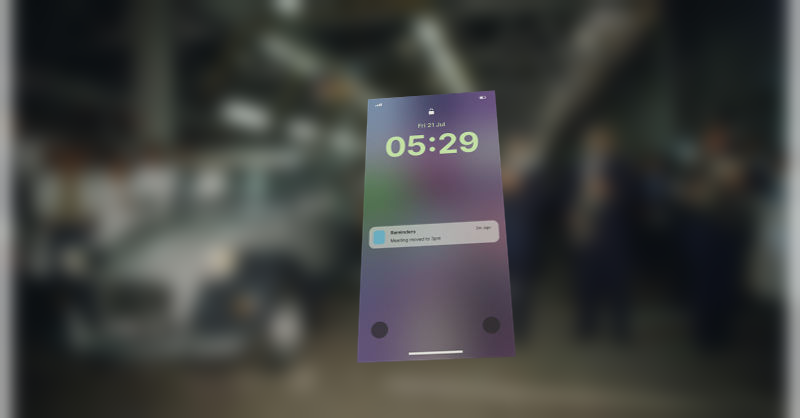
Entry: 5 h 29 min
